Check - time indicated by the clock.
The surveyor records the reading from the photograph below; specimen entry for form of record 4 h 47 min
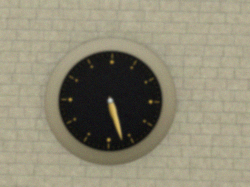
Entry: 5 h 27 min
